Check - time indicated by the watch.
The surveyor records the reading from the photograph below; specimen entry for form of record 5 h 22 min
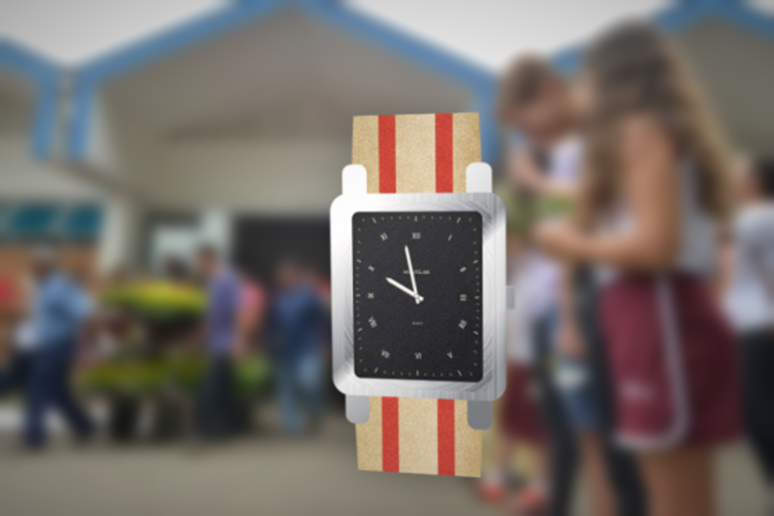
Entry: 9 h 58 min
